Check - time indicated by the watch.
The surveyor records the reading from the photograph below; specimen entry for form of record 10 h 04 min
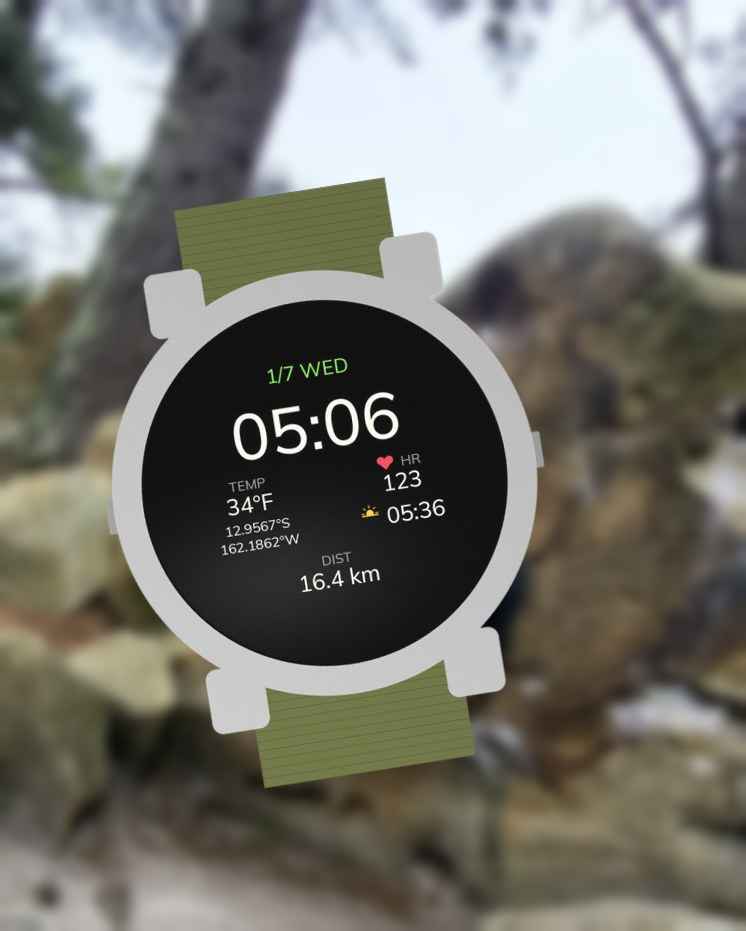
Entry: 5 h 06 min
